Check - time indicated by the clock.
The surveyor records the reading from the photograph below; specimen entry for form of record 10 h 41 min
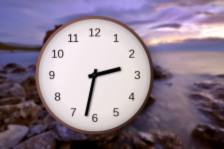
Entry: 2 h 32 min
